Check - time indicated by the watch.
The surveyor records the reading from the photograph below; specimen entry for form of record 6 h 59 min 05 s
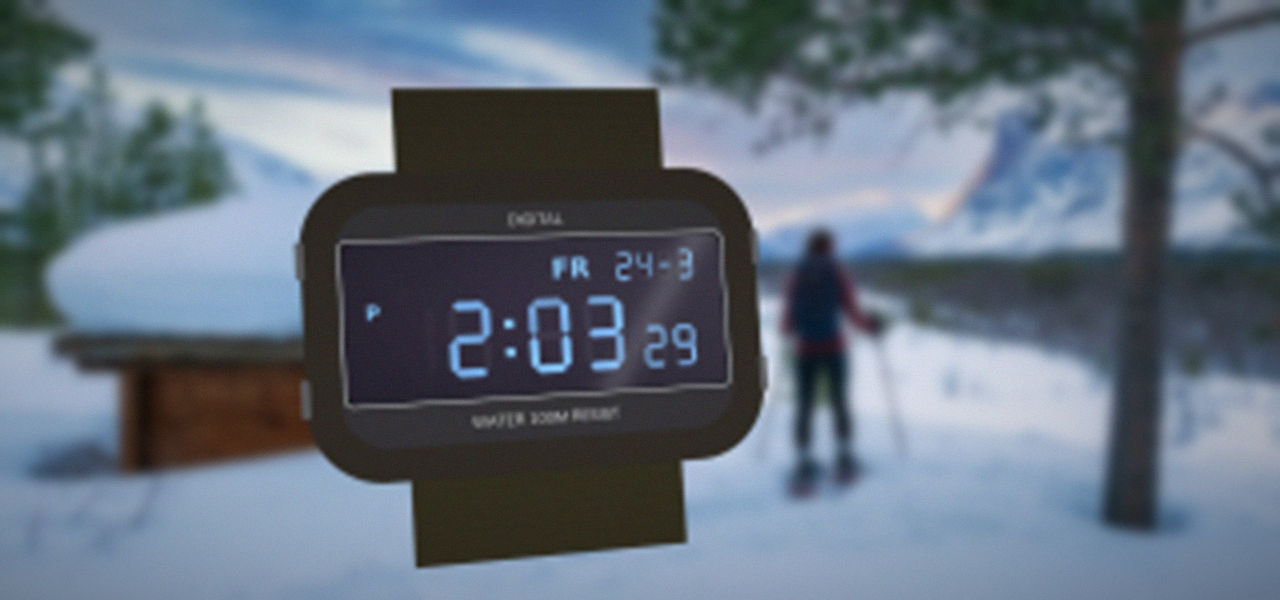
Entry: 2 h 03 min 29 s
